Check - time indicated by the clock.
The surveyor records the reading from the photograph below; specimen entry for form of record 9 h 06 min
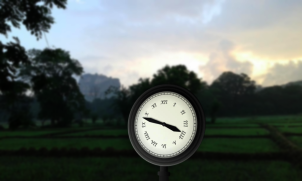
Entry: 3 h 48 min
